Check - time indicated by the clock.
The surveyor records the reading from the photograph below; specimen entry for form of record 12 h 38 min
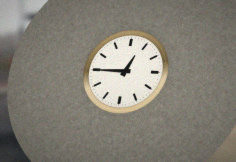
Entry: 12 h 45 min
